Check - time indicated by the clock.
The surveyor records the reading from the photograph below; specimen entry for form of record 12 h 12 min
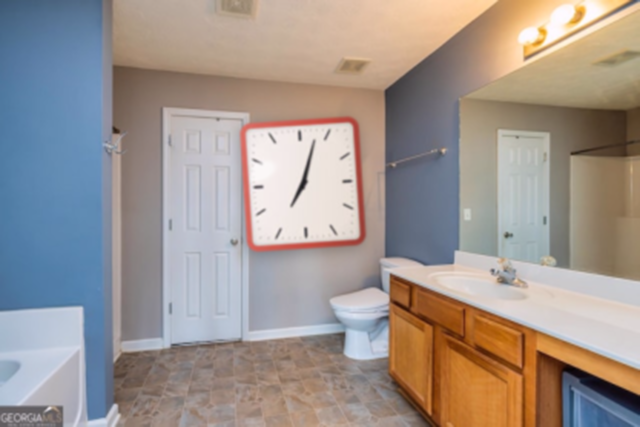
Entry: 7 h 03 min
